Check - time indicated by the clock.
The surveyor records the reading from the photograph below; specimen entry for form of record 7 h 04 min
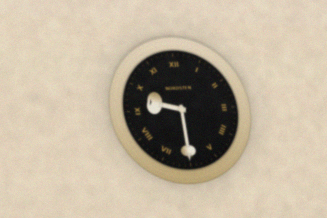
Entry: 9 h 30 min
